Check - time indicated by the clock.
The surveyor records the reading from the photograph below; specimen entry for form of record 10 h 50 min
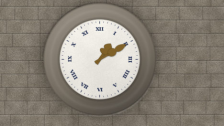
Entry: 1 h 10 min
